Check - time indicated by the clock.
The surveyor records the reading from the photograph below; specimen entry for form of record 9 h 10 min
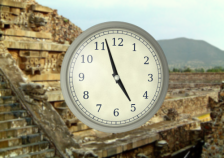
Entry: 4 h 57 min
